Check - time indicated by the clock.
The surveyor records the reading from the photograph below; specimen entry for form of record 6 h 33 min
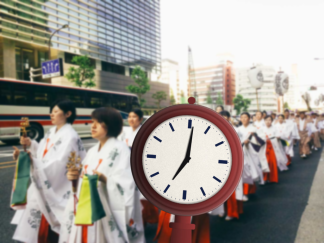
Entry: 7 h 01 min
